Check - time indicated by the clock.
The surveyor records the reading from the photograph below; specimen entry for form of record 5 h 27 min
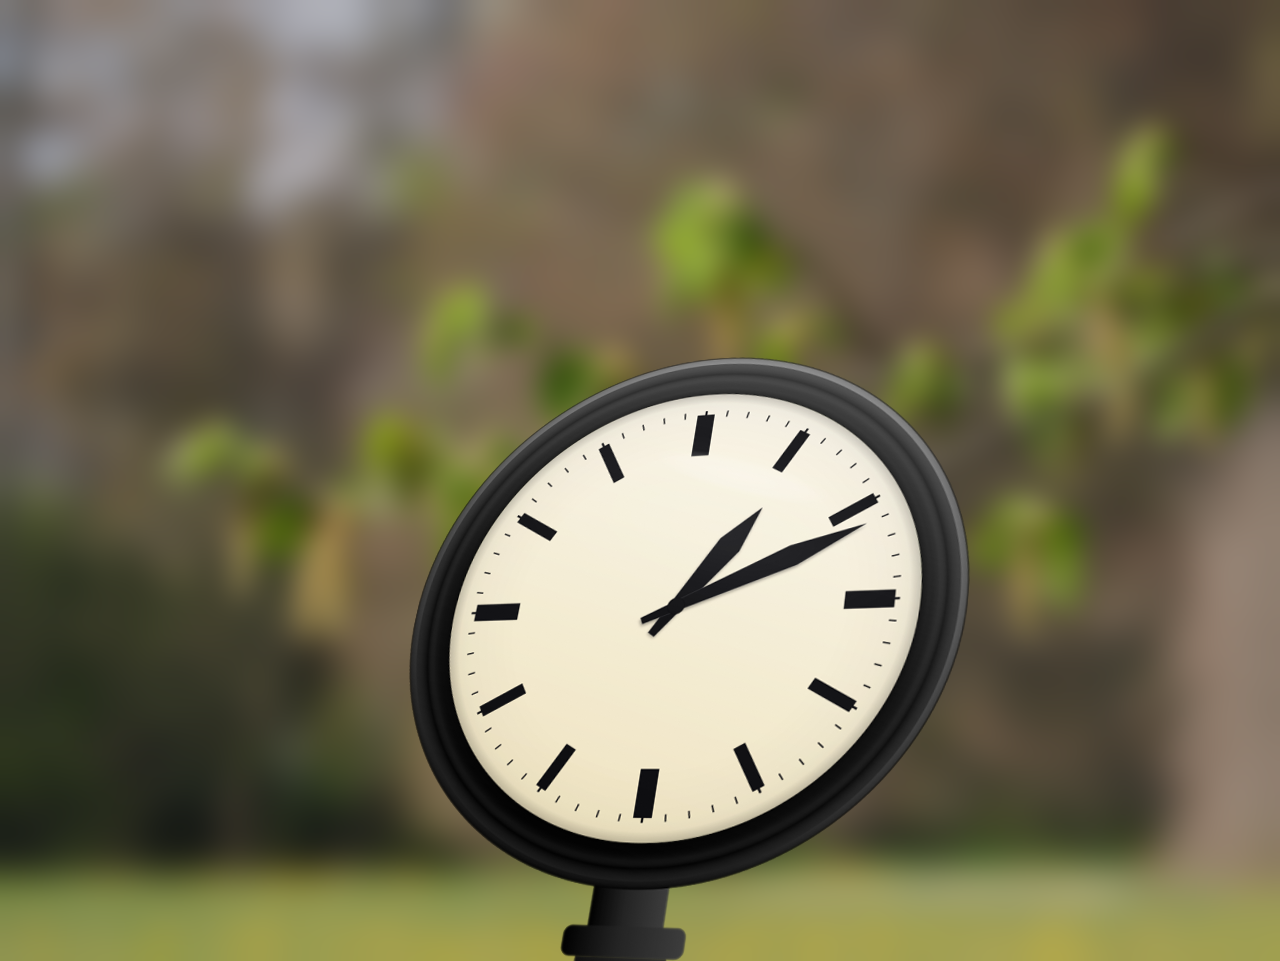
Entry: 1 h 11 min
